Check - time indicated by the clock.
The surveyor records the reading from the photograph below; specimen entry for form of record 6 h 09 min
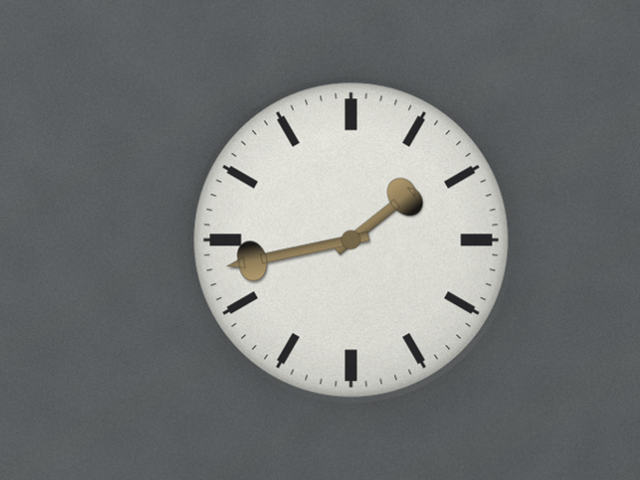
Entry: 1 h 43 min
